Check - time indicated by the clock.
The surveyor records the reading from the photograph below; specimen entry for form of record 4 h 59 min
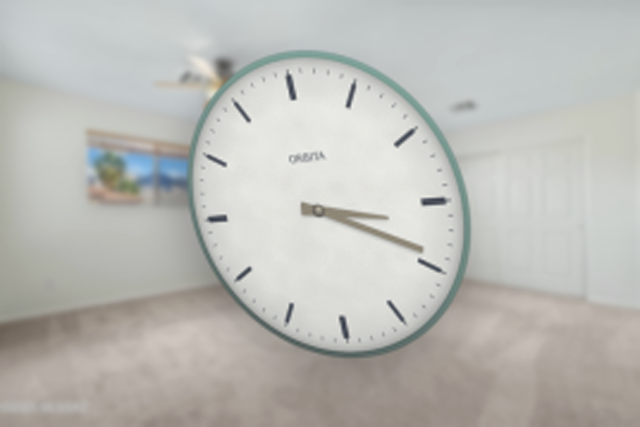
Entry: 3 h 19 min
